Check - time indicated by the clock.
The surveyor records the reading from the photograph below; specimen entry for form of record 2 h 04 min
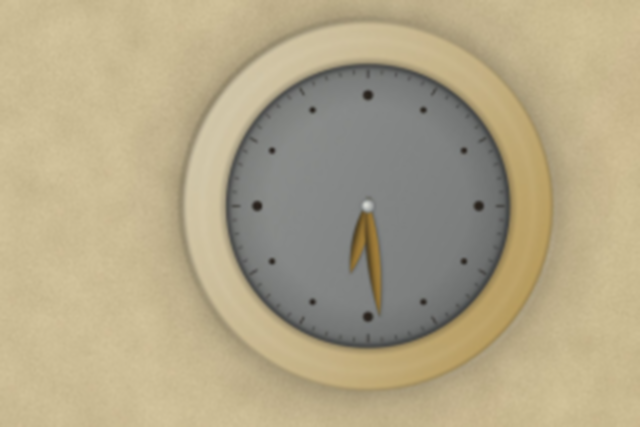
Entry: 6 h 29 min
